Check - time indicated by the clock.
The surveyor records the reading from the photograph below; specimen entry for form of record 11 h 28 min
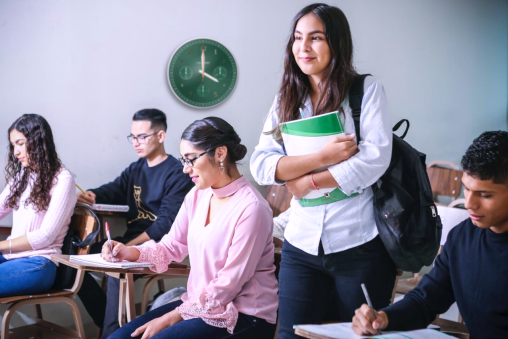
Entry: 4 h 00 min
